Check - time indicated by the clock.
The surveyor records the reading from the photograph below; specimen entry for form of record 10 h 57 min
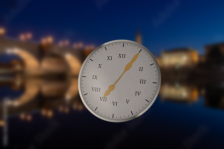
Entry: 7 h 05 min
